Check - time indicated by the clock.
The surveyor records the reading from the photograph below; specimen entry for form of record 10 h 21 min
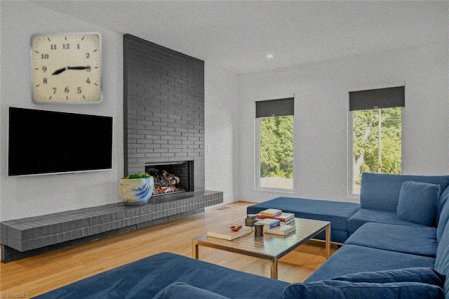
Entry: 8 h 15 min
